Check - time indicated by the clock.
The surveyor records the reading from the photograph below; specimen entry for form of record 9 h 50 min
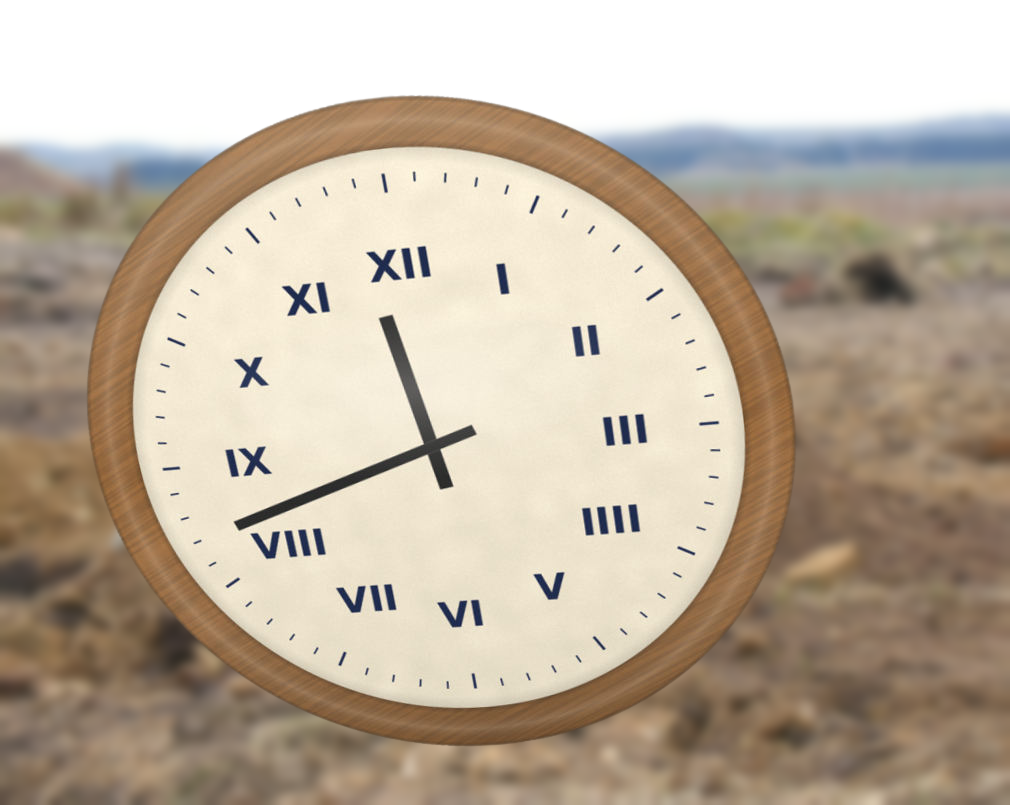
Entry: 11 h 42 min
